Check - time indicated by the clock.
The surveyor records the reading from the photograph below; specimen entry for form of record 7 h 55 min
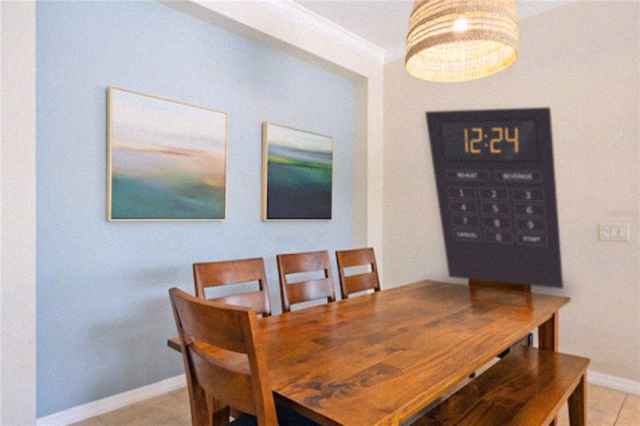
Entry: 12 h 24 min
